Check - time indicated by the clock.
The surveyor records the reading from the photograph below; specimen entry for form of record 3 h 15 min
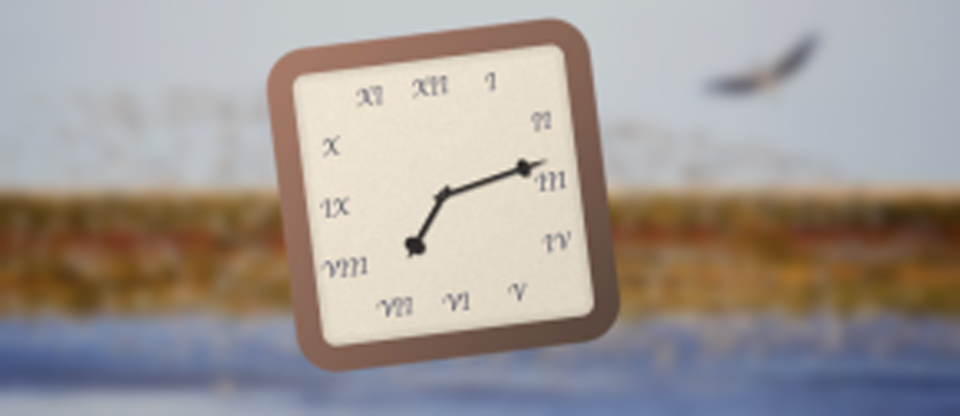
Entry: 7 h 13 min
